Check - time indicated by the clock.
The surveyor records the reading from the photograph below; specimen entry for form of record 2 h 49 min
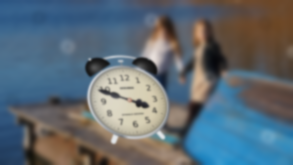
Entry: 3 h 49 min
